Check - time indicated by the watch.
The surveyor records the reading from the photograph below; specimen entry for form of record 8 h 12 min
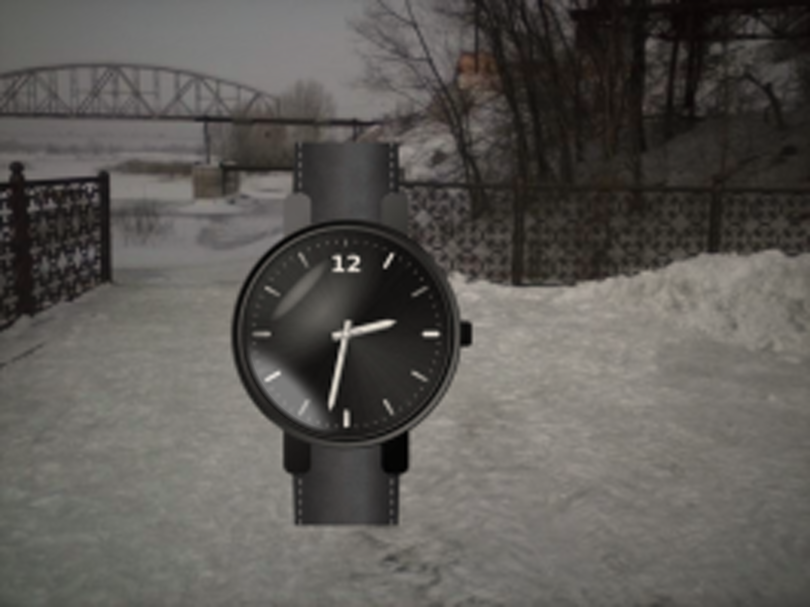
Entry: 2 h 32 min
